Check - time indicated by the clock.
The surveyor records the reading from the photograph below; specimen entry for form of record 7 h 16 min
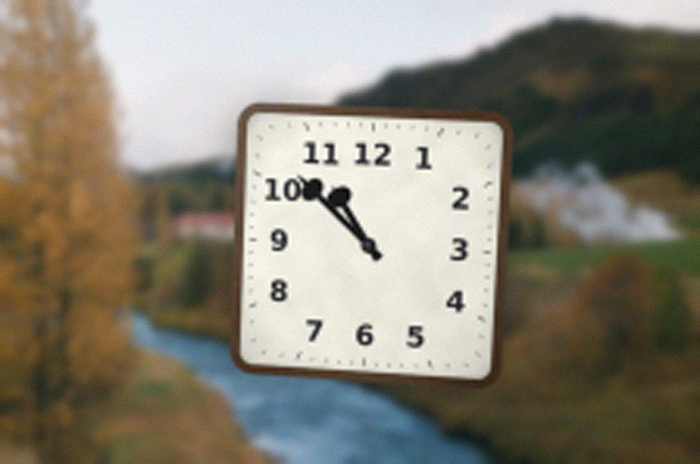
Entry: 10 h 52 min
